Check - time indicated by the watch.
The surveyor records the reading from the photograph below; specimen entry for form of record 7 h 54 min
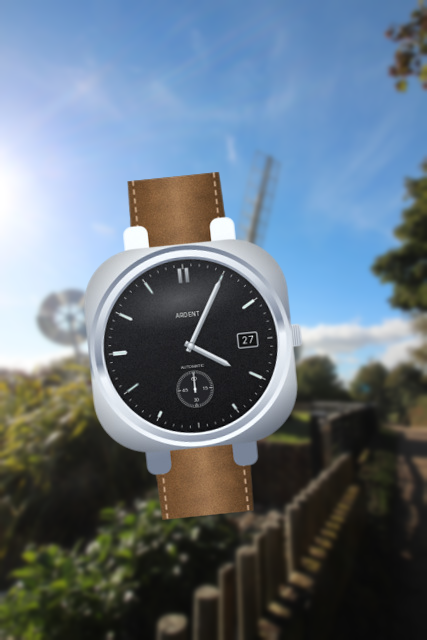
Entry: 4 h 05 min
